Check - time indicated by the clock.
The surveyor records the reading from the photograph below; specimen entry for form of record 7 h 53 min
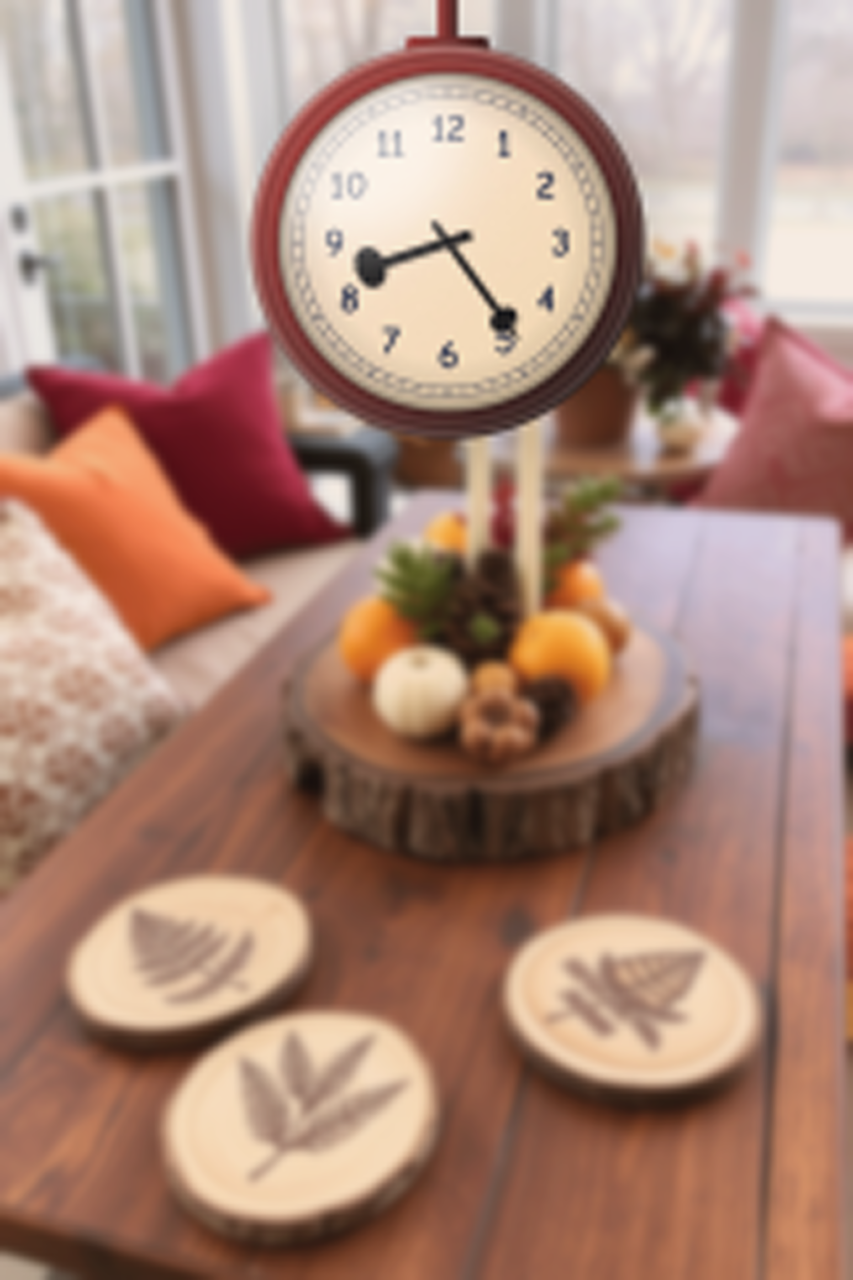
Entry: 8 h 24 min
